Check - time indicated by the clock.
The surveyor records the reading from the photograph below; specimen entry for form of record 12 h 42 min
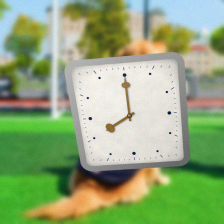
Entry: 8 h 00 min
